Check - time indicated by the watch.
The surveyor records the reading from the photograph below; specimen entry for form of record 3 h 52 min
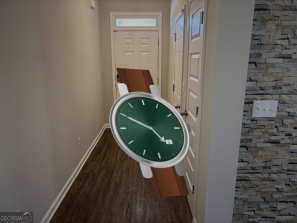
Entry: 4 h 50 min
